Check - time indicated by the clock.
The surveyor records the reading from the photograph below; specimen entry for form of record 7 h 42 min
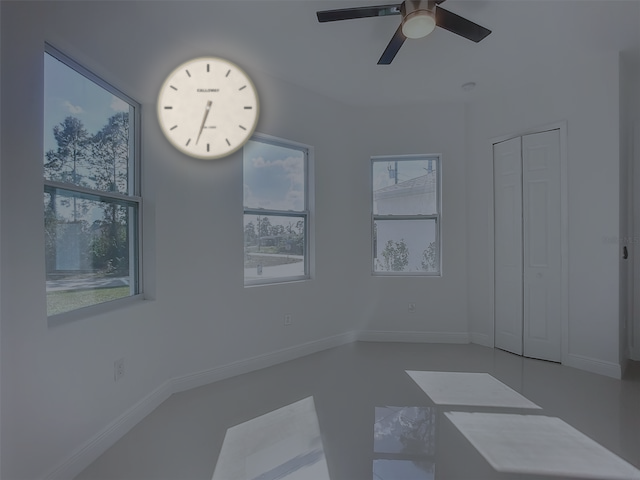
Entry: 6 h 33 min
